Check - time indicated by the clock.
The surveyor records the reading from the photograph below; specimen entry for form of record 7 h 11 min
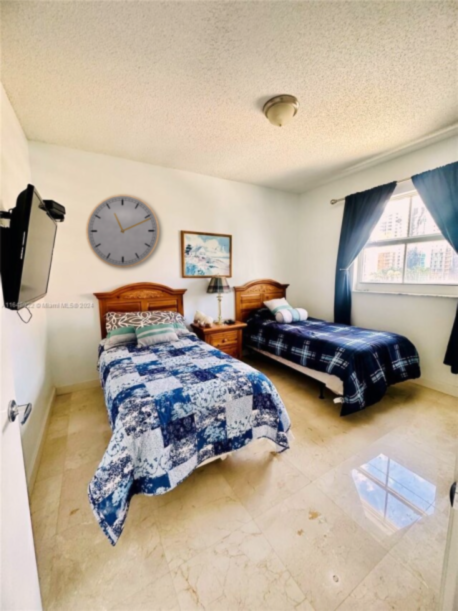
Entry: 11 h 11 min
